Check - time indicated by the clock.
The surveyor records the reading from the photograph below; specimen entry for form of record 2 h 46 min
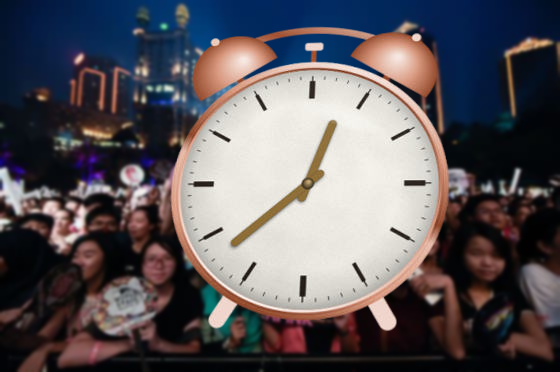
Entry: 12 h 38 min
